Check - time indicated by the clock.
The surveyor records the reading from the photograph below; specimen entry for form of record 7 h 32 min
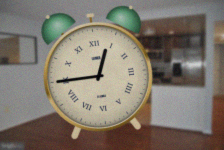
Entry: 12 h 45 min
